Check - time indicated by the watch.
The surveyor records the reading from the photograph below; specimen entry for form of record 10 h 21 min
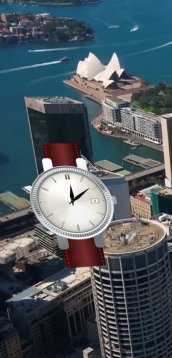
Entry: 12 h 09 min
